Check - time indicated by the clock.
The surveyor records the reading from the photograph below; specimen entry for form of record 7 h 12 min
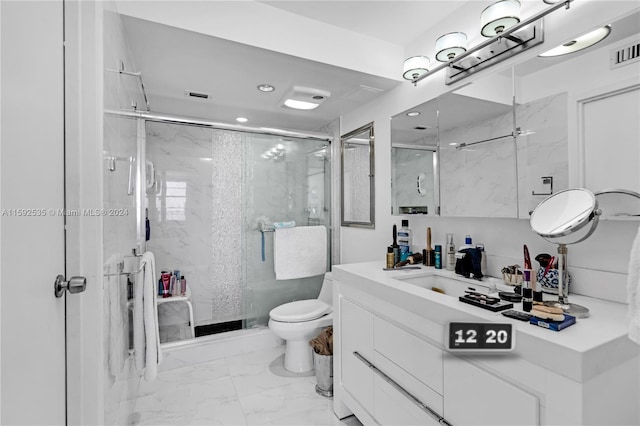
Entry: 12 h 20 min
